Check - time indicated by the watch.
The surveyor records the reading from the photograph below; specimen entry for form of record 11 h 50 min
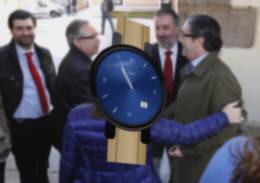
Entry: 10 h 55 min
